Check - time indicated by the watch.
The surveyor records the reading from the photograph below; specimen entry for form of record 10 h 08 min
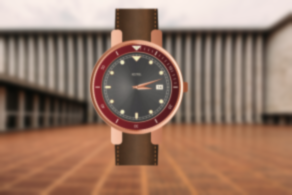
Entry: 3 h 12 min
